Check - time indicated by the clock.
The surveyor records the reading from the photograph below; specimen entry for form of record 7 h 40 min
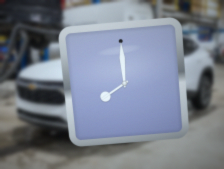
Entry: 8 h 00 min
